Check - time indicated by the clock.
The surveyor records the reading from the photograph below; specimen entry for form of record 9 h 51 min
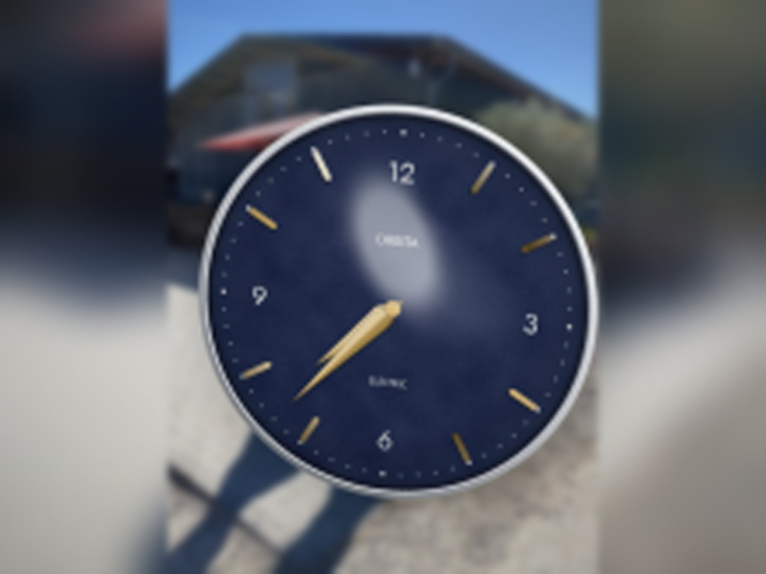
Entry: 7 h 37 min
